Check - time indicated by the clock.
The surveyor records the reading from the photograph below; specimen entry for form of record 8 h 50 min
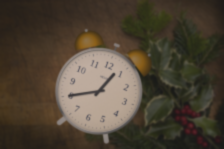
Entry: 12 h 40 min
